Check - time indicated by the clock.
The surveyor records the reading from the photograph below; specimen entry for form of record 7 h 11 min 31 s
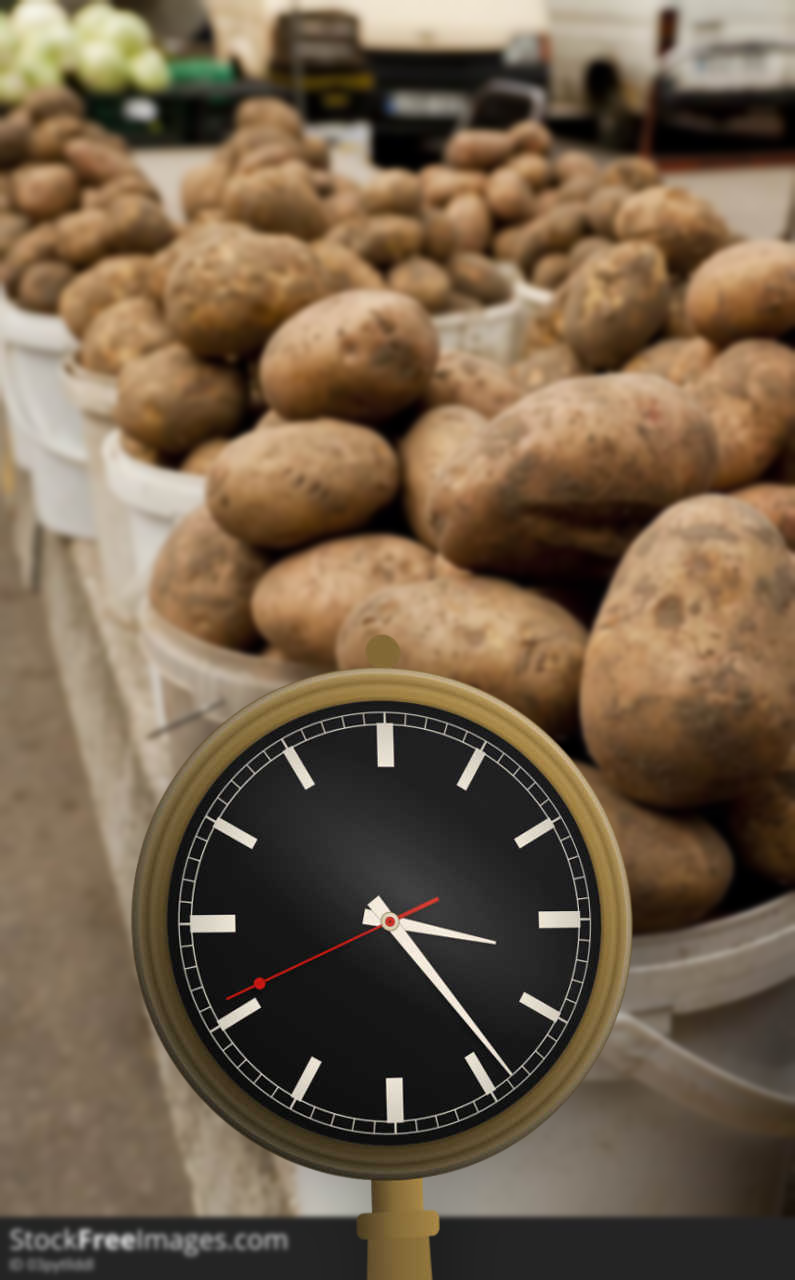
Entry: 3 h 23 min 41 s
